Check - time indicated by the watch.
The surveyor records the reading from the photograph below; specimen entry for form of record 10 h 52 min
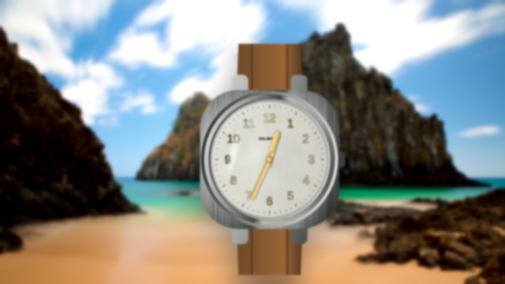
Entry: 12 h 34 min
